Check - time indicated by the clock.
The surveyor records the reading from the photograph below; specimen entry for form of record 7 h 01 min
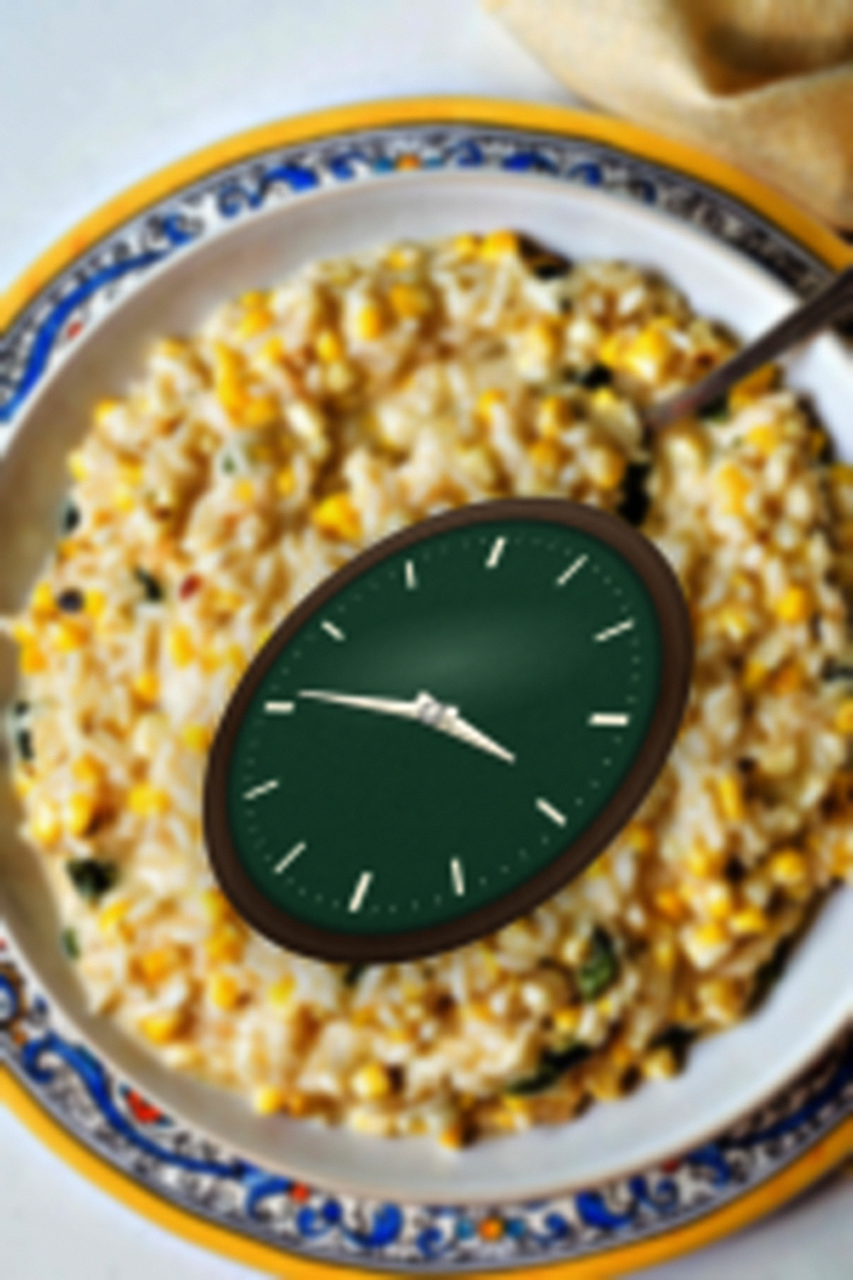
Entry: 3 h 46 min
